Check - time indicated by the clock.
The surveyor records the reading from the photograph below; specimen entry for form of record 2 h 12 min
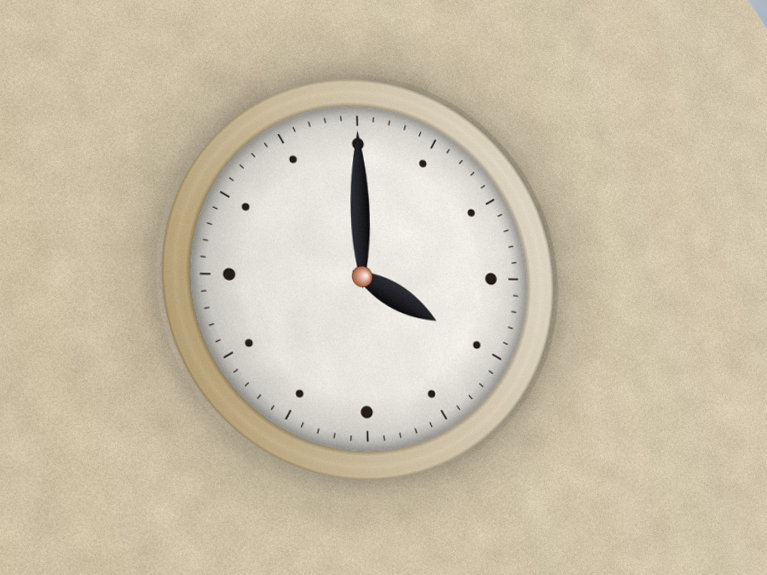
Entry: 4 h 00 min
